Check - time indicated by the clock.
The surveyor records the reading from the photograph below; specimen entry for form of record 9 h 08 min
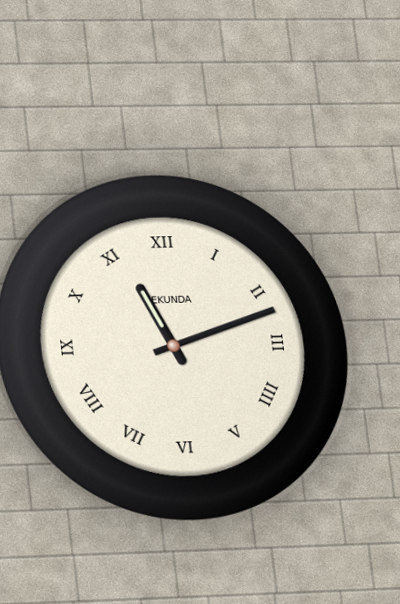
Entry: 11 h 12 min
